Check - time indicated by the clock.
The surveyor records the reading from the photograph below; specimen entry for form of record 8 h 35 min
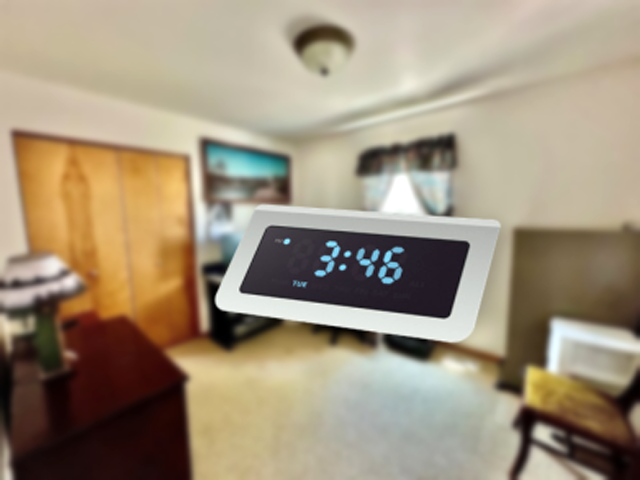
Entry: 3 h 46 min
